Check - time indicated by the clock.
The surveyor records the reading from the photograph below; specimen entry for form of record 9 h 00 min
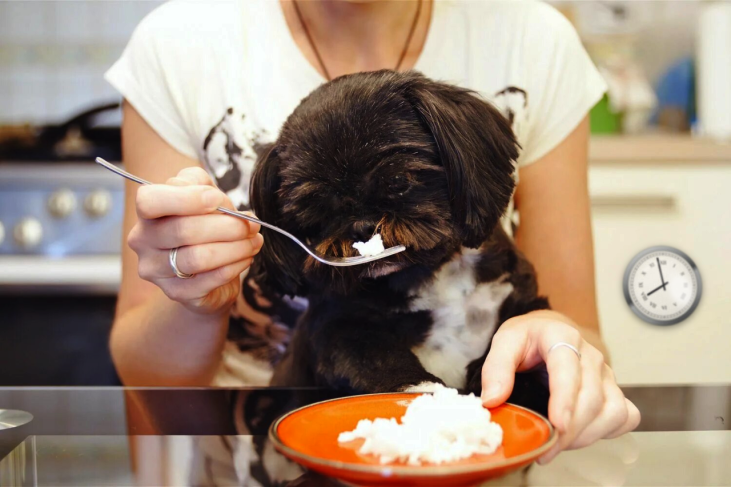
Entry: 7 h 58 min
